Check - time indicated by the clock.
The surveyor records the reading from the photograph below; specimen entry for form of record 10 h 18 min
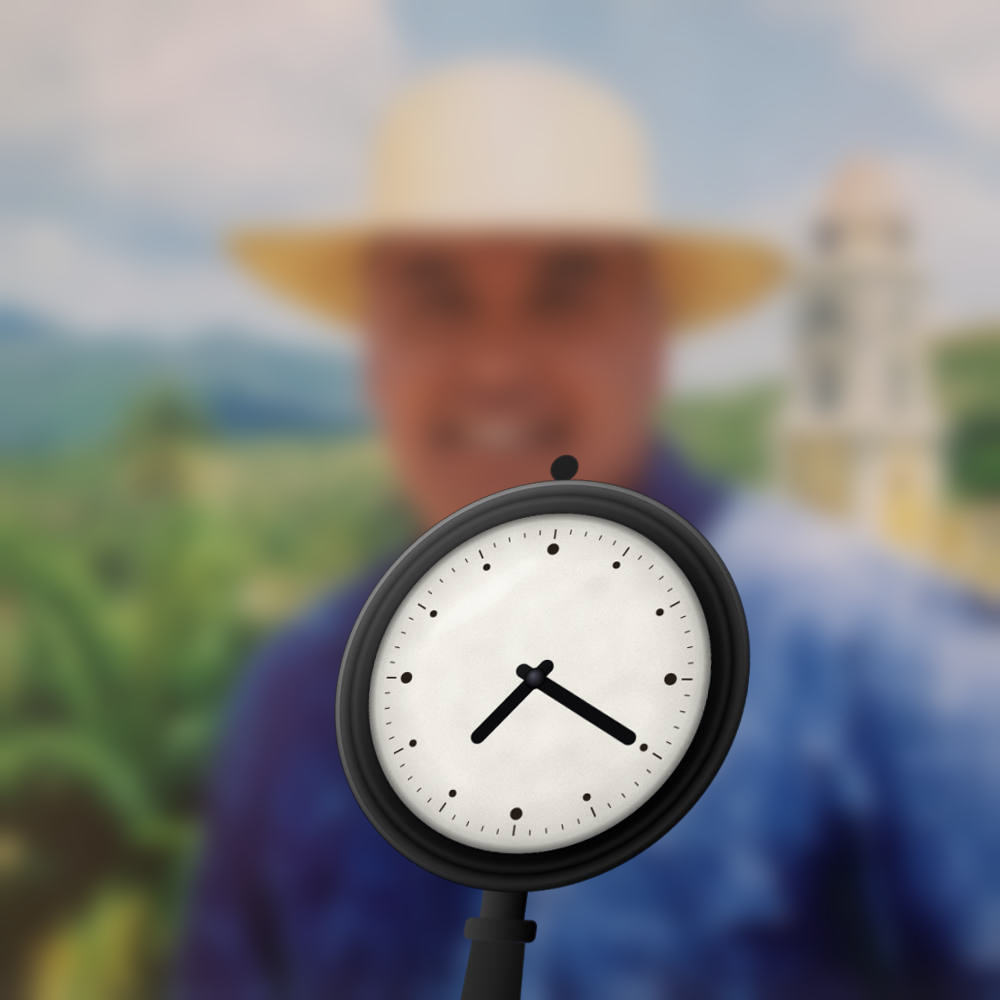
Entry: 7 h 20 min
